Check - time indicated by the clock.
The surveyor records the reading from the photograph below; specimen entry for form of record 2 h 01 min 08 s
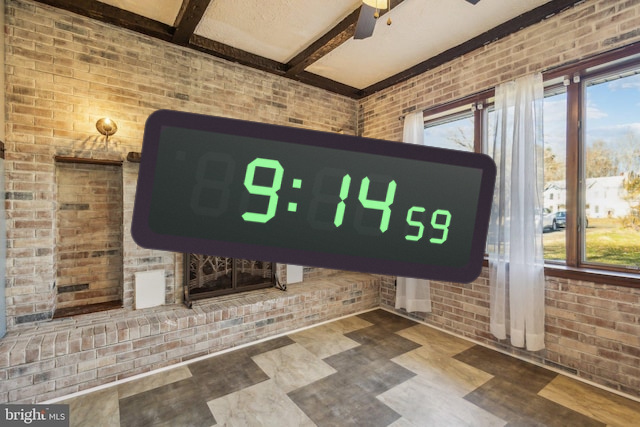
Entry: 9 h 14 min 59 s
